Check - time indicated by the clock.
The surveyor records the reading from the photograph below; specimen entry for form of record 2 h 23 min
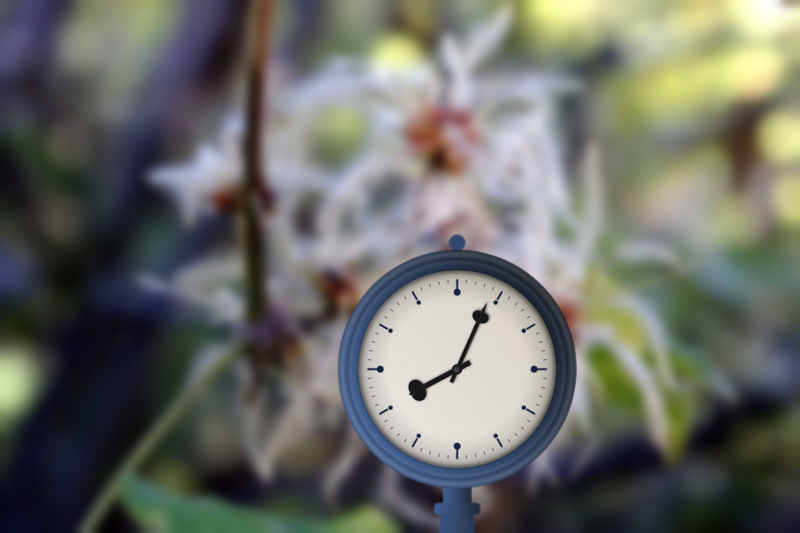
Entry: 8 h 04 min
